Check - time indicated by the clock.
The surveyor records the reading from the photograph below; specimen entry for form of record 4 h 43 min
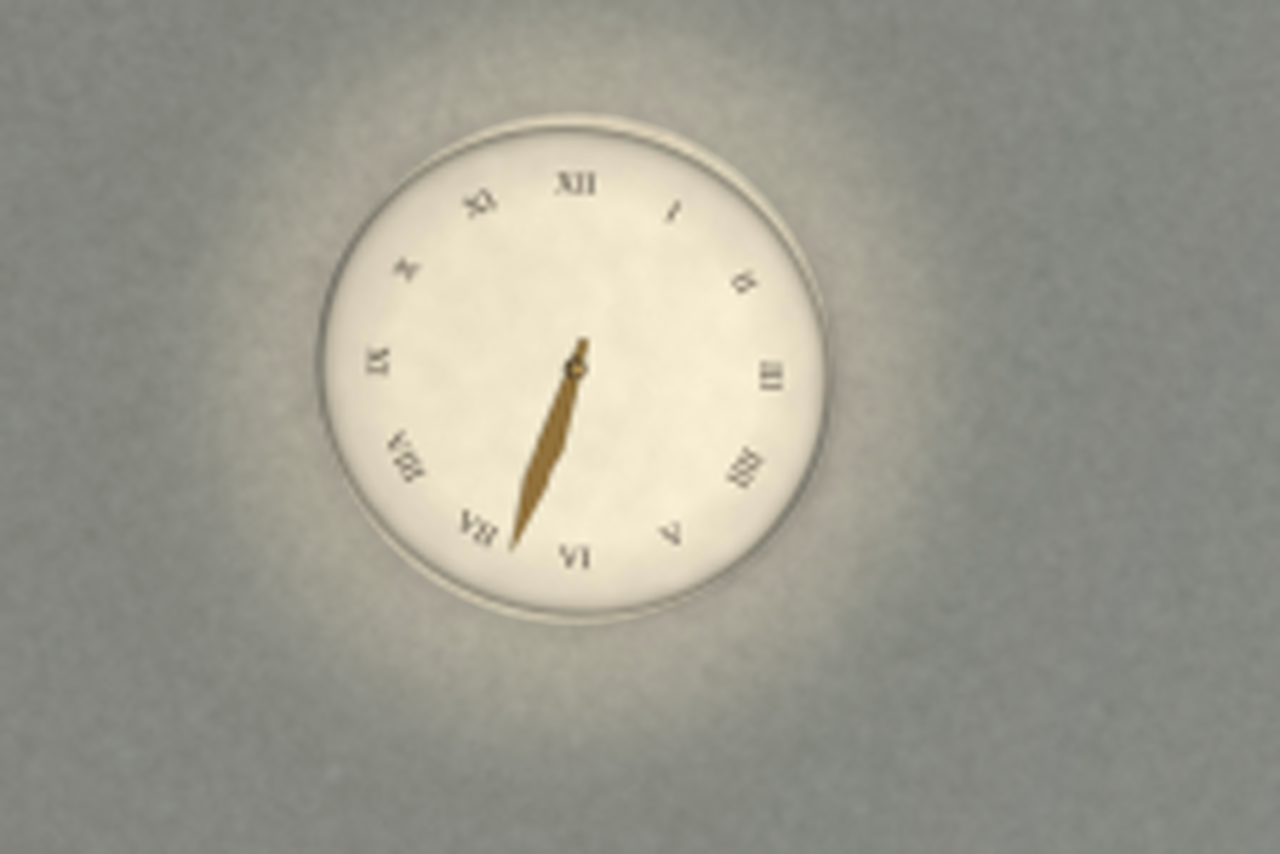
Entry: 6 h 33 min
